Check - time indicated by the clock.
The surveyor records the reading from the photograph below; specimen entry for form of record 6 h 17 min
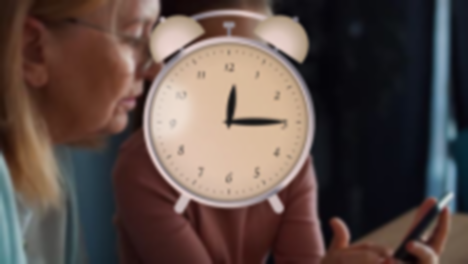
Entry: 12 h 15 min
